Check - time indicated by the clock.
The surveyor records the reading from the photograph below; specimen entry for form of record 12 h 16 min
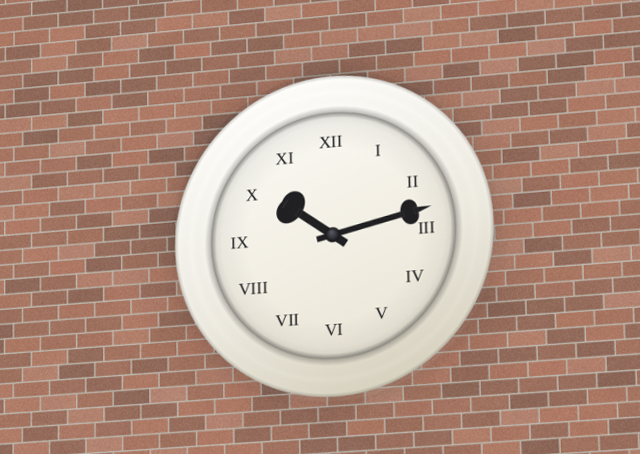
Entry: 10 h 13 min
